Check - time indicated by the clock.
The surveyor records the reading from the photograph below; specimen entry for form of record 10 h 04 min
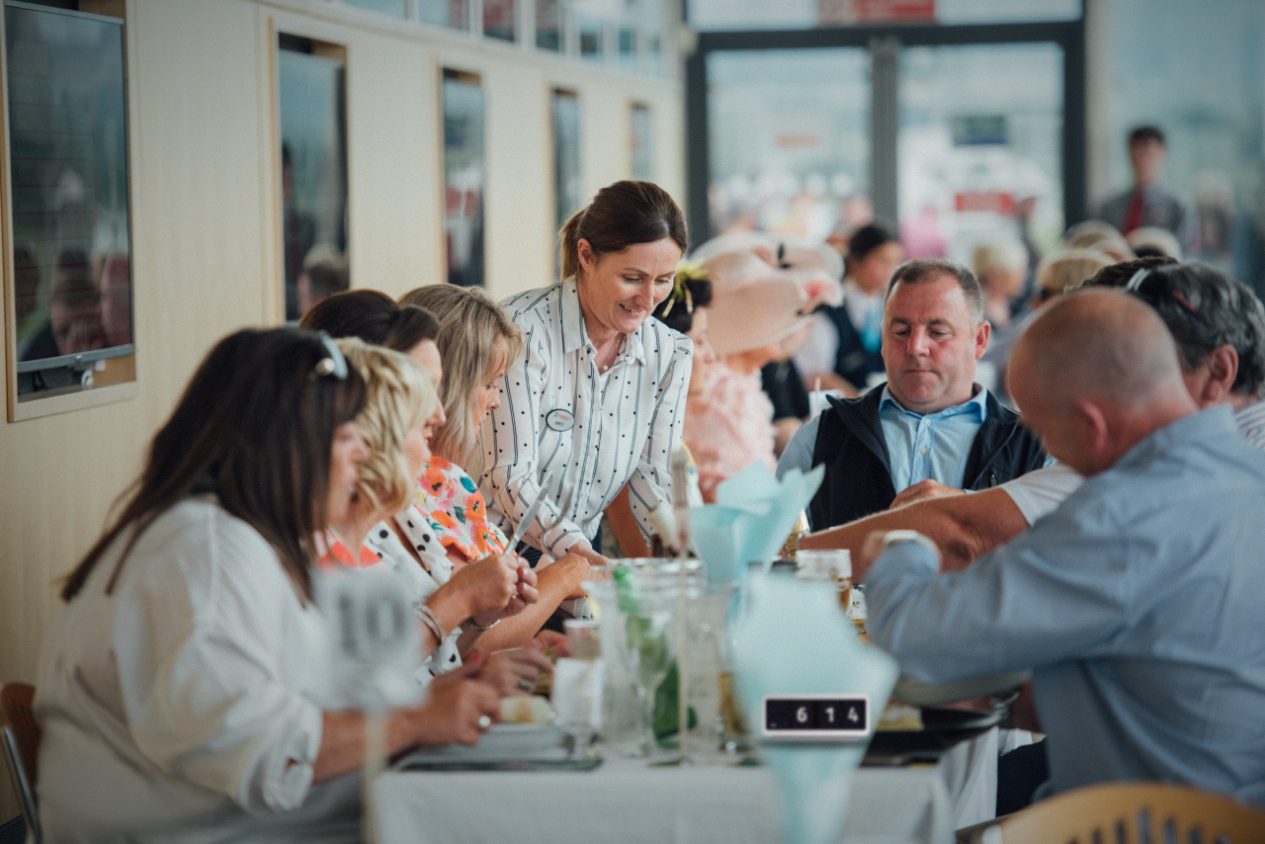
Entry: 6 h 14 min
